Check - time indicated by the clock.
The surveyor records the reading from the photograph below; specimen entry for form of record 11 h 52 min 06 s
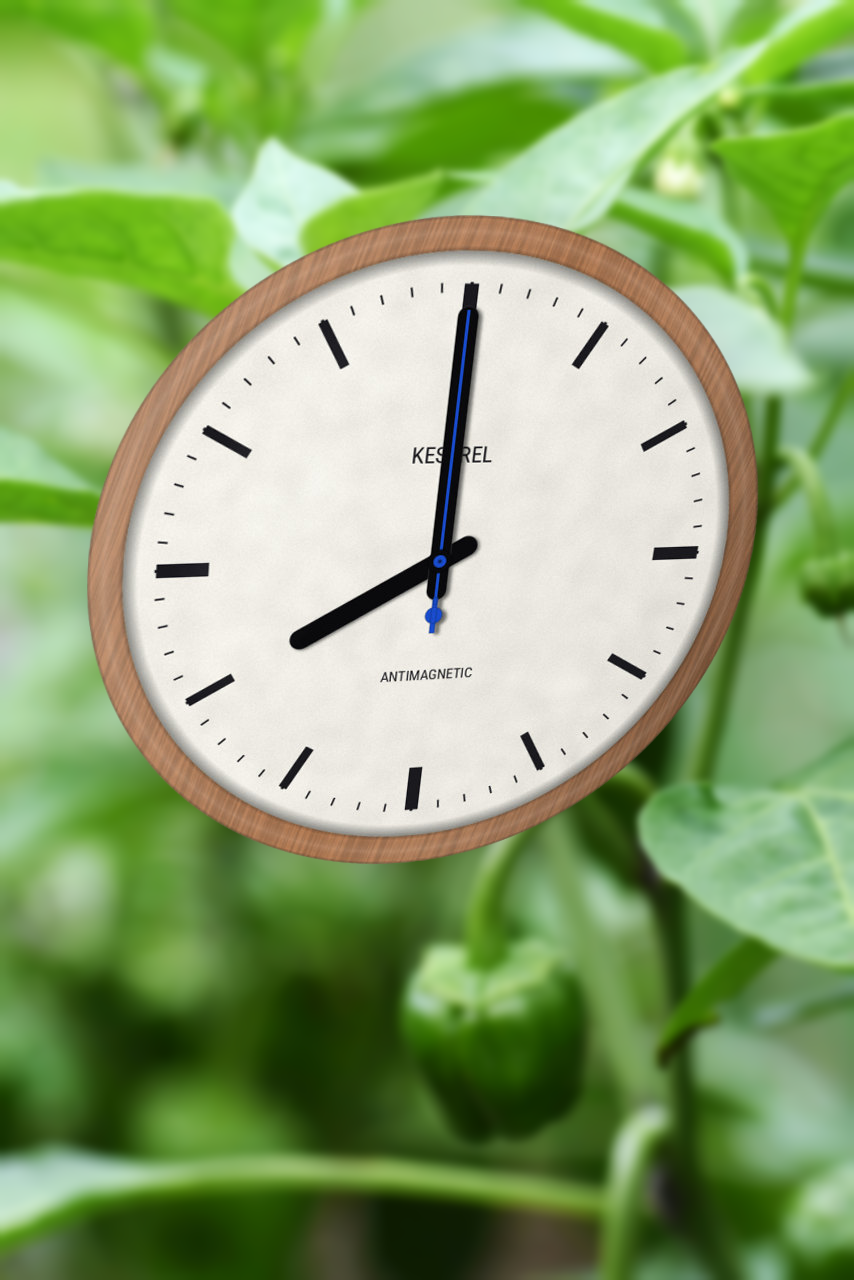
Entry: 8 h 00 min 00 s
